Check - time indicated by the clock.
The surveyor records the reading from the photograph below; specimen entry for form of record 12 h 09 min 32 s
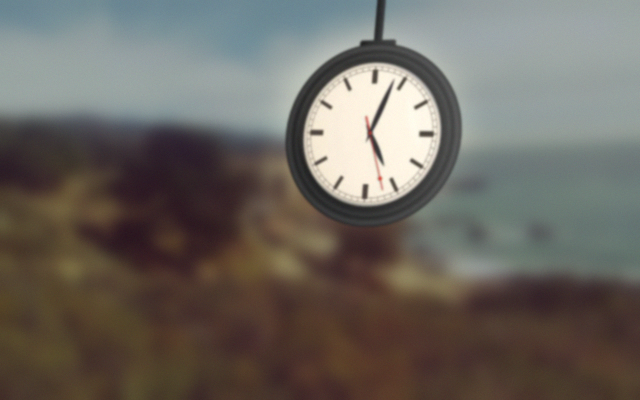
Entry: 5 h 03 min 27 s
